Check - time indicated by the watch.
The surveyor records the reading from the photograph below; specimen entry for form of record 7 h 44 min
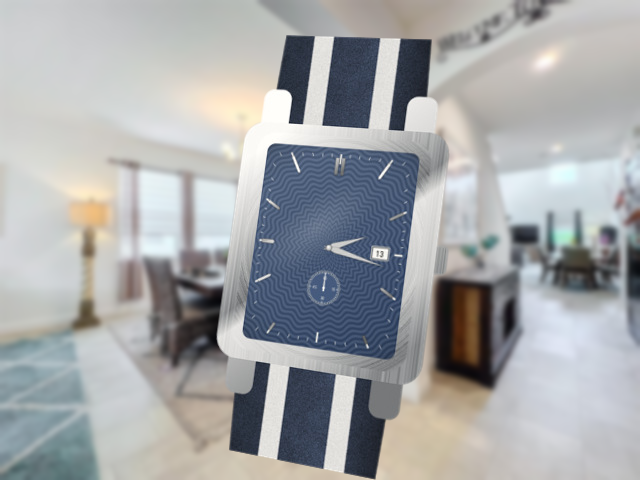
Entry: 2 h 17 min
